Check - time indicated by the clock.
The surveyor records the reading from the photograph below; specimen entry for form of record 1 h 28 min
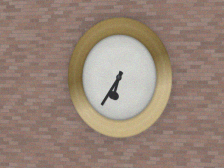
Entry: 6 h 36 min
